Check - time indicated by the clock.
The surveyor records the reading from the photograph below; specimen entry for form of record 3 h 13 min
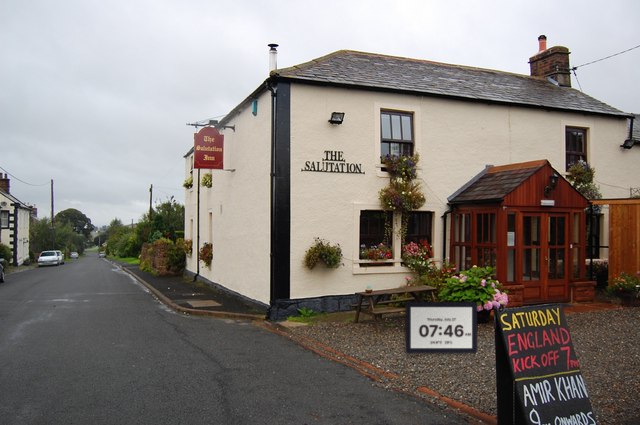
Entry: 7 h 46 min
